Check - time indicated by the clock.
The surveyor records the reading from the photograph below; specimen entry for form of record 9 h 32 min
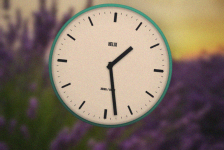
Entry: 1 h 28 min
